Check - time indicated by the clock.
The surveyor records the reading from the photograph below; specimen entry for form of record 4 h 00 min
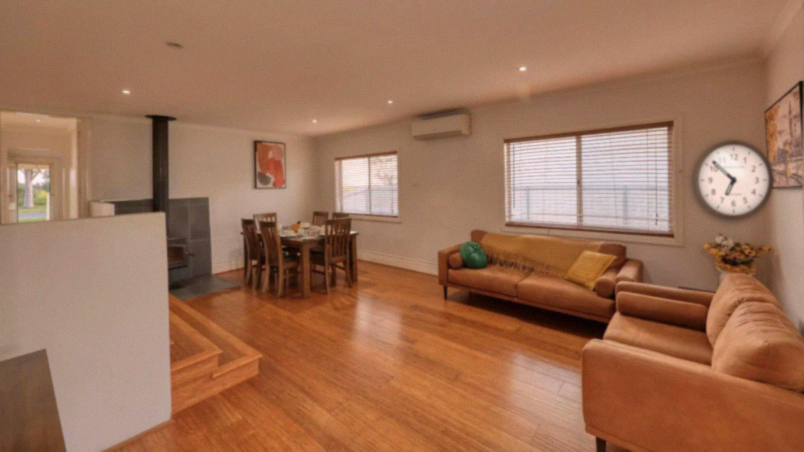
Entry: 6 h 52 min
